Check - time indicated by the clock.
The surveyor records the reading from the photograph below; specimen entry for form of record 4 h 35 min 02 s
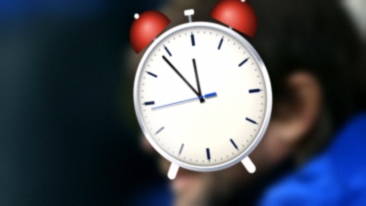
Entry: 11 h 53 min 44 s
